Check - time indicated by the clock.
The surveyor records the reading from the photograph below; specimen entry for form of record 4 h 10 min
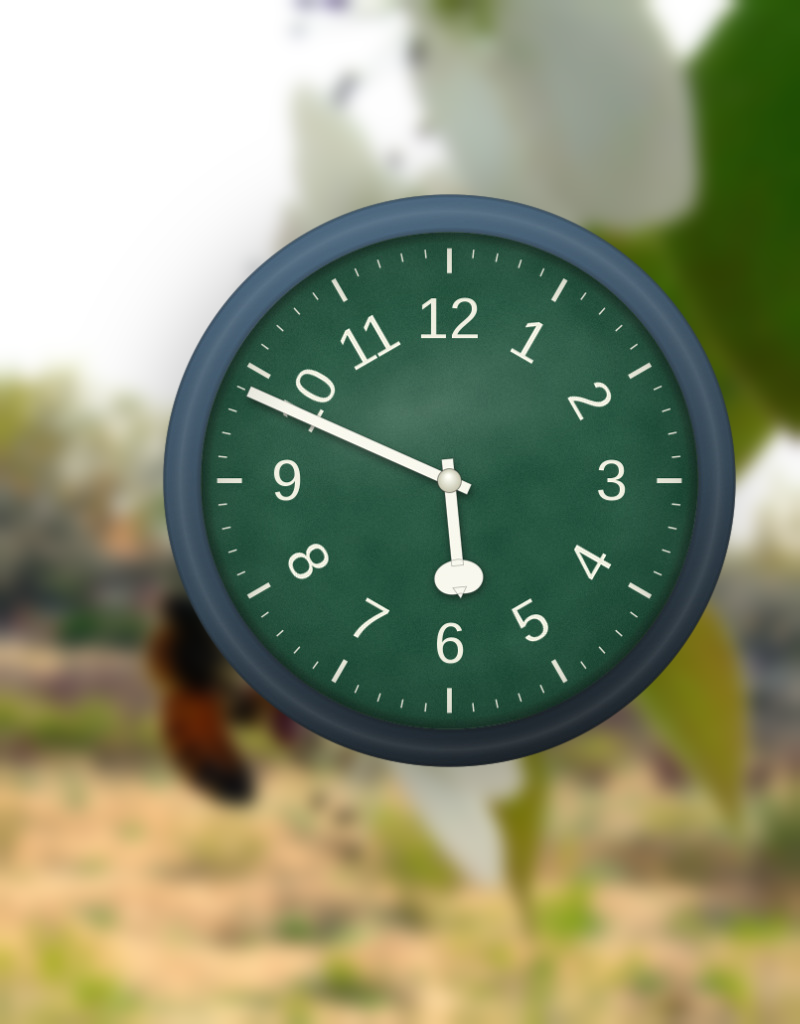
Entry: 5 h 49 min
